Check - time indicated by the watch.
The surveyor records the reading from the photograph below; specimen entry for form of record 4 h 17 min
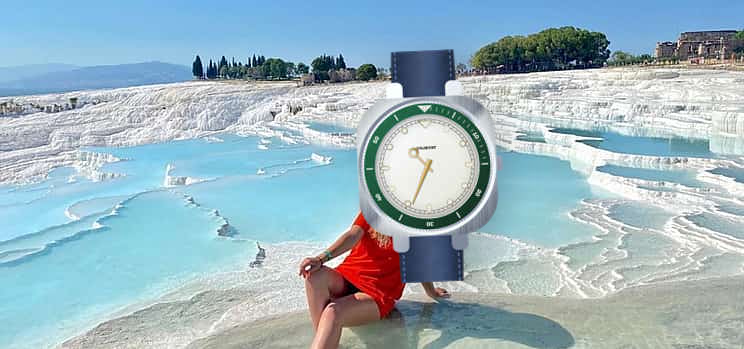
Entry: 10 h 34 min
